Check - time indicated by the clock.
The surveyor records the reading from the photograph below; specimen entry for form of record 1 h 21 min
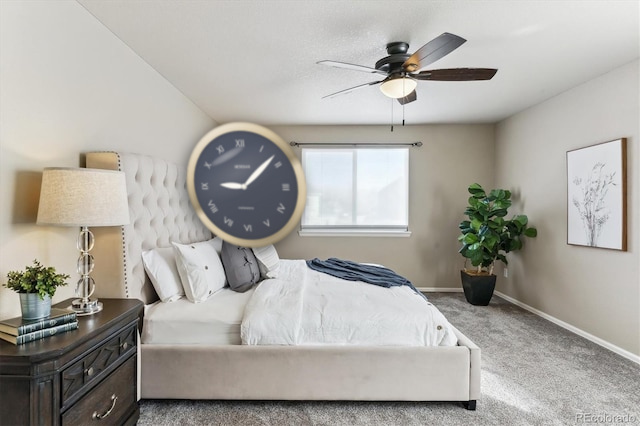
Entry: 9 h 08 min
